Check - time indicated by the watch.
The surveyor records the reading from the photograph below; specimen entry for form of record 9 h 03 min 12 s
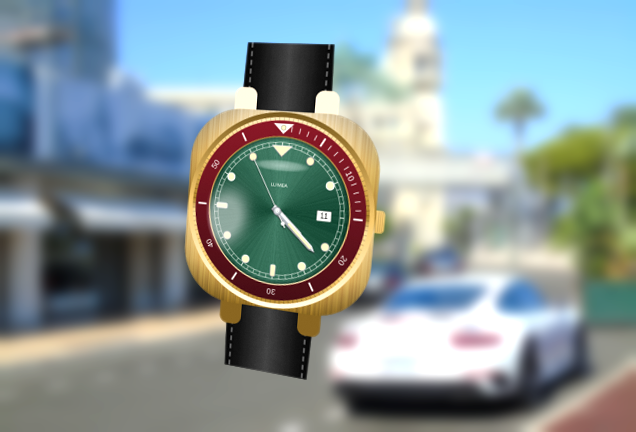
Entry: 4 h 21 min 55 s
